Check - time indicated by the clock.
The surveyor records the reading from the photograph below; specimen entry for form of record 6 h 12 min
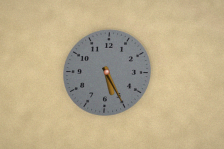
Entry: 5 h 25 min
